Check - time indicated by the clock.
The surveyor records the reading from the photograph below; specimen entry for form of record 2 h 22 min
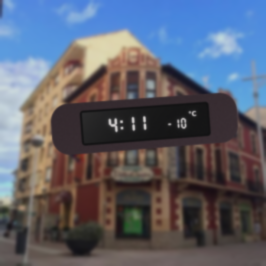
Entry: 4 h 11 min
